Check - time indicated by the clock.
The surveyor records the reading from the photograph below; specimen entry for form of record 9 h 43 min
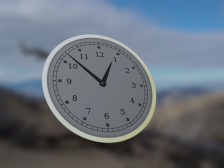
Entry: 12 h 52 min
